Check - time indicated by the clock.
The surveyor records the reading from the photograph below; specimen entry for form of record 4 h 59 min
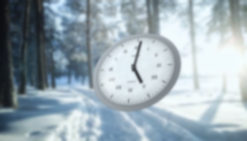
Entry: 5 h 01 min
